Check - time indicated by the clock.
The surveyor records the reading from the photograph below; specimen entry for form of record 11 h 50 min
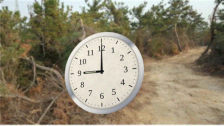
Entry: 9 h 00 min
